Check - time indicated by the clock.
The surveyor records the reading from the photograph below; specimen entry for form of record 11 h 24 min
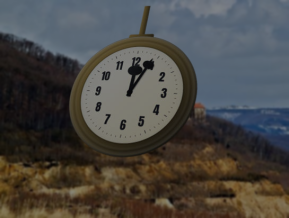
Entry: 12 h 04 min
